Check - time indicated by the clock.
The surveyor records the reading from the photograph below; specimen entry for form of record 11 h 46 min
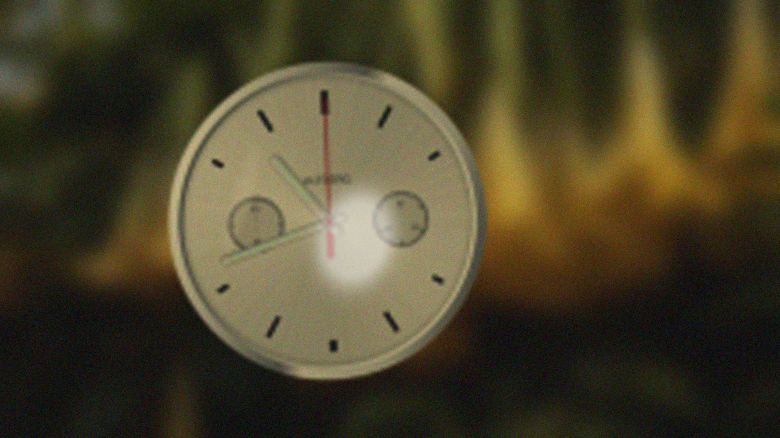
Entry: 10 h 42 min
